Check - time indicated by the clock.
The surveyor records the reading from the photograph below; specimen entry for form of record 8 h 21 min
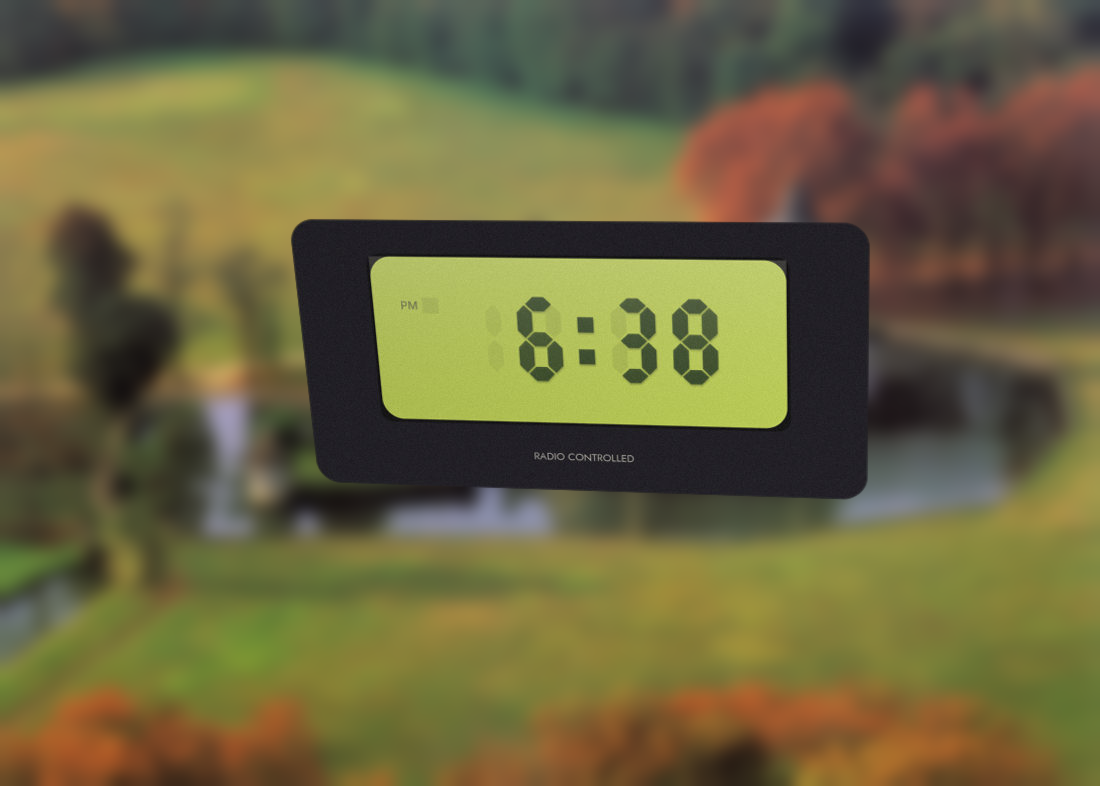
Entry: 6 h 38 min
